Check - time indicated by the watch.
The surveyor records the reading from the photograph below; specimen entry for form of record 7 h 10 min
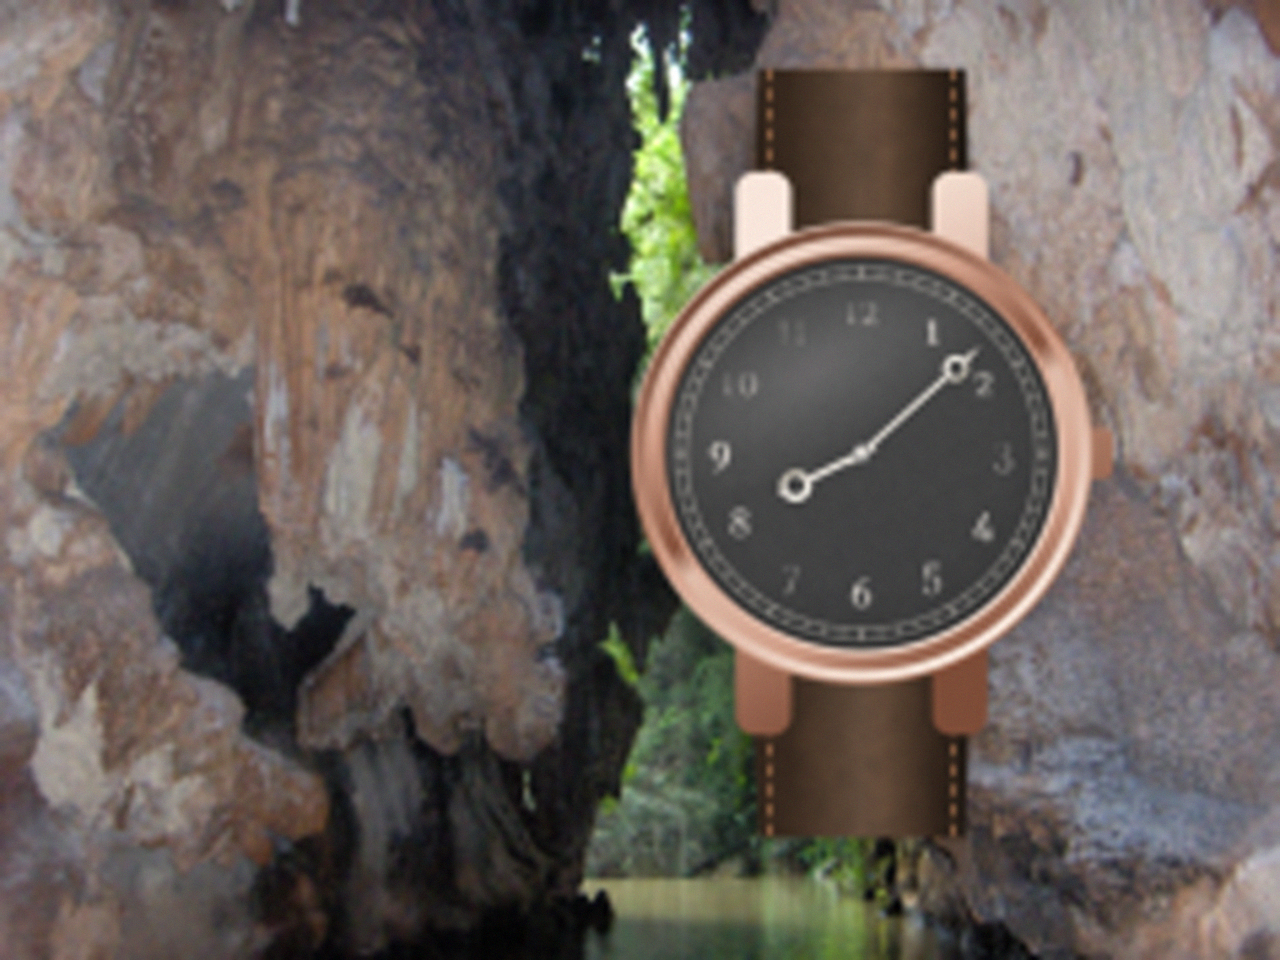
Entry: 8 h 08 min
